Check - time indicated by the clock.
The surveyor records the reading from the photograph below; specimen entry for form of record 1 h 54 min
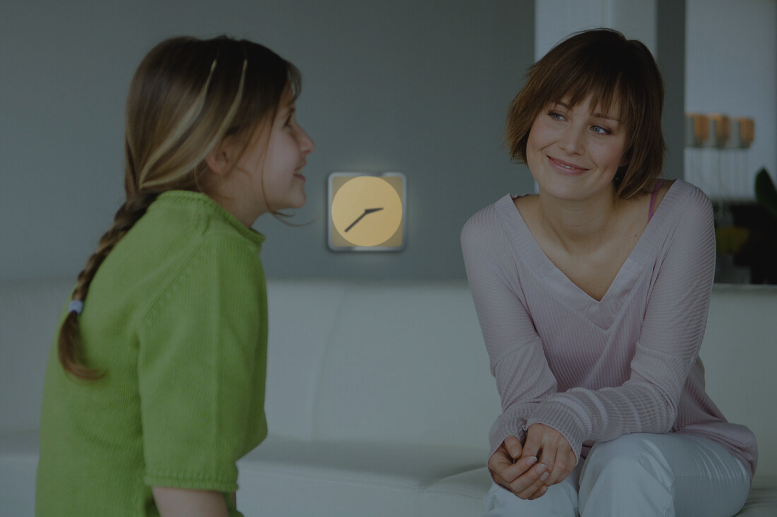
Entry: 2 h 38 min
